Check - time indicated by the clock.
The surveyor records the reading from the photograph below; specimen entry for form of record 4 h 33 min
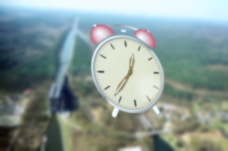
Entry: 12 h 37 min
